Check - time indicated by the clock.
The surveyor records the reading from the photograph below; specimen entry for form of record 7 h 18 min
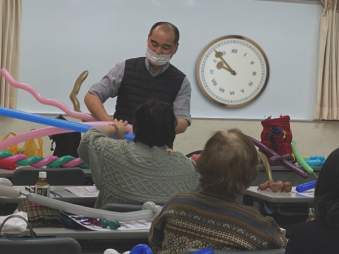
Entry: 9 h 53 min
